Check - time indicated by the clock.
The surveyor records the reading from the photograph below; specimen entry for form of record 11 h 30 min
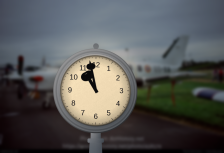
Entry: 10 h 58 min
